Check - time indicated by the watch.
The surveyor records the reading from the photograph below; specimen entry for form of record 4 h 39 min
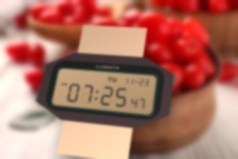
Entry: 7 h 25 min
